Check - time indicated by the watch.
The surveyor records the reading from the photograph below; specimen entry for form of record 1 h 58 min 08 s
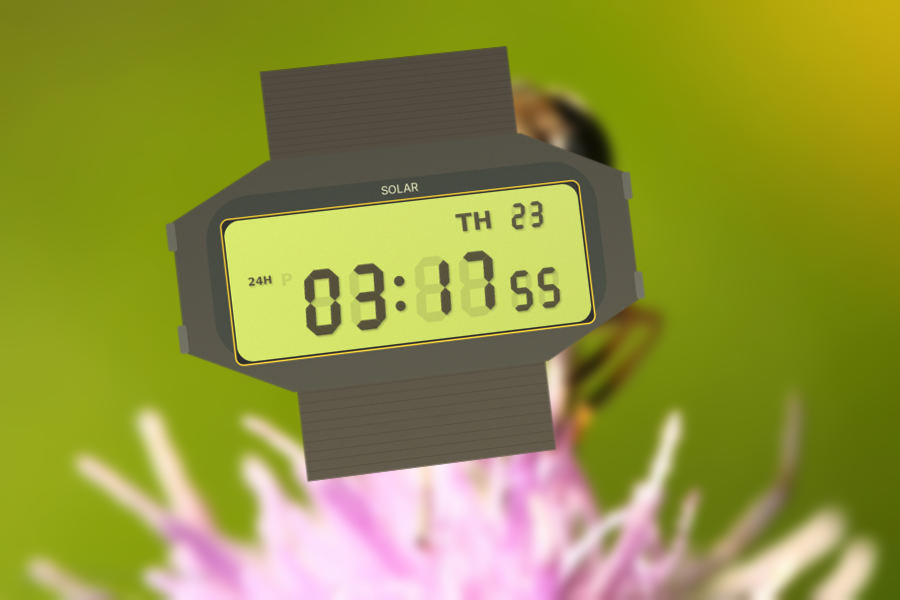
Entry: 3 h 17 min 55 s
